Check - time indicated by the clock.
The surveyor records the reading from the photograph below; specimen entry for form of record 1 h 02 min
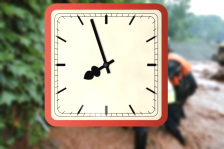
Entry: 7 h 57 min
